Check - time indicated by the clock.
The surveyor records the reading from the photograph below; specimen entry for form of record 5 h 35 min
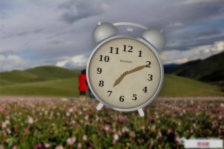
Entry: 7 h 10 min
